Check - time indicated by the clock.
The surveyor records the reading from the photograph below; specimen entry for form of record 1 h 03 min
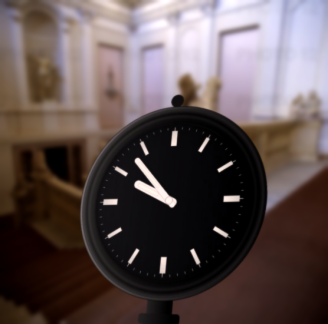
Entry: 9 h 53 min
